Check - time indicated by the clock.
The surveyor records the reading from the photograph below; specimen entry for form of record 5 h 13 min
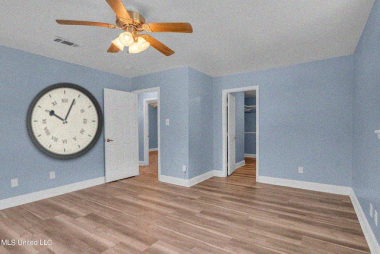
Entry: 10 h 04 min
